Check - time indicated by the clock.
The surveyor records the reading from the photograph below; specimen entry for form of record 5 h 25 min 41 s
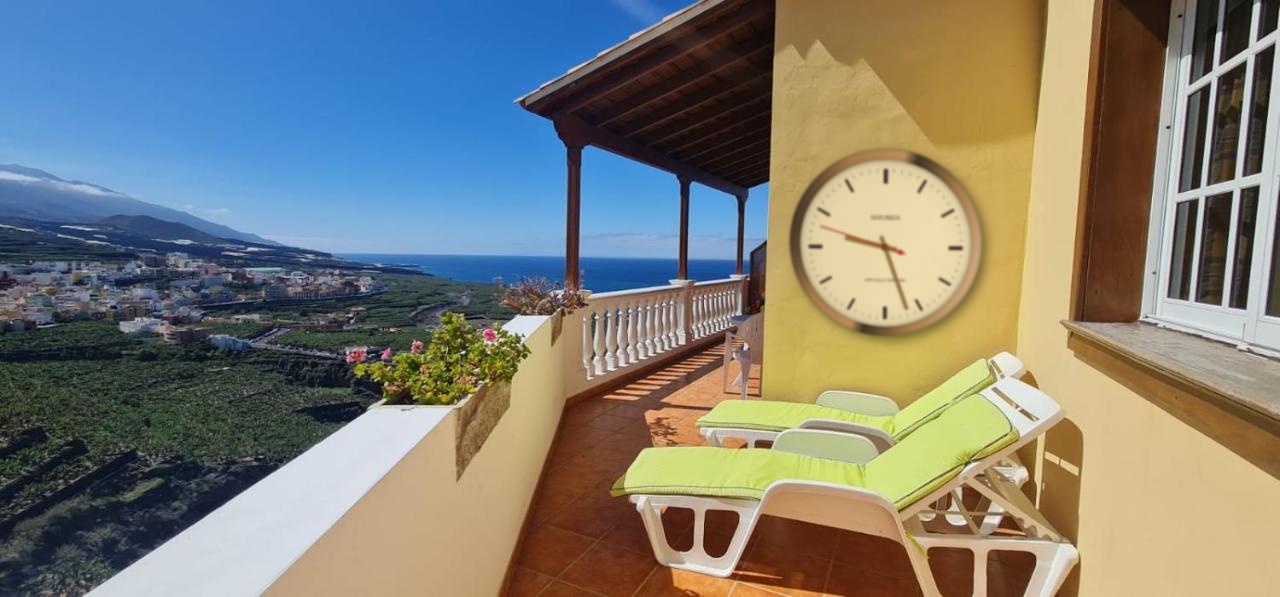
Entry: 9 h 26 min 48 s
